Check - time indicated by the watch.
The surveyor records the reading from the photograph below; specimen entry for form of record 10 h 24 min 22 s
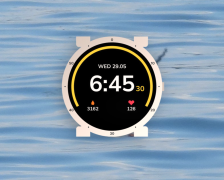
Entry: 6 h 45 min 30 s
